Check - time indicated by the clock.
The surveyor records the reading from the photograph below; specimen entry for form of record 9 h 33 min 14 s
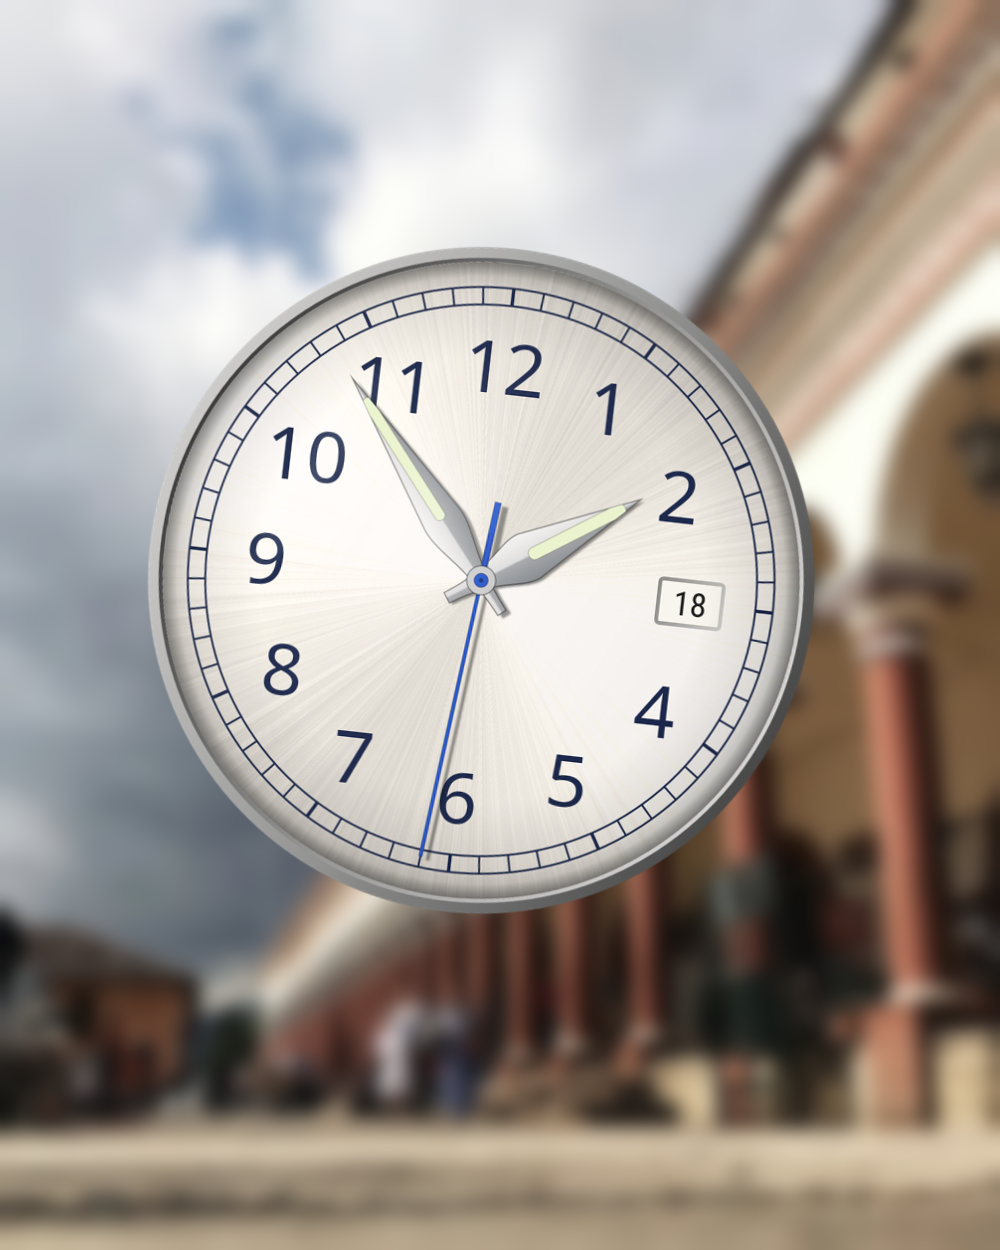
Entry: 1 h 53 min 31 s
